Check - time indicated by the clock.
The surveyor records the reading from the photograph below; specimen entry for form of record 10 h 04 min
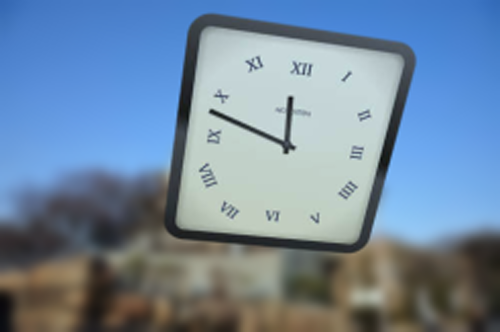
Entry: 11 h 48 min
